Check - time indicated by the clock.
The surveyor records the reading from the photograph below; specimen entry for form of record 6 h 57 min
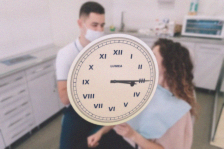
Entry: 3 h 15 min
